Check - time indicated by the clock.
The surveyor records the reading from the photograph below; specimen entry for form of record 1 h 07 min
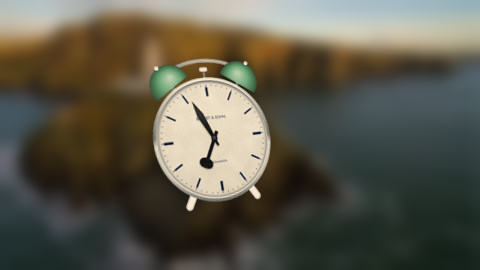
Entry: 6 h 56 min
